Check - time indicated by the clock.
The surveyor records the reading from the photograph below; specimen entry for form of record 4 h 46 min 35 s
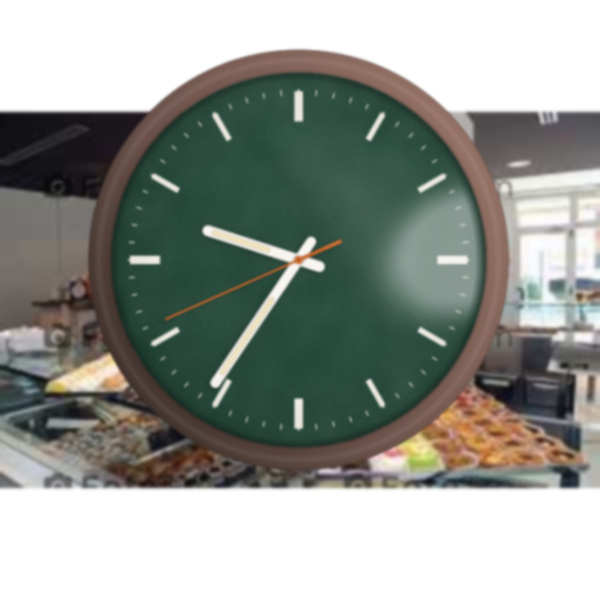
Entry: 9 h 35 min 41 s
